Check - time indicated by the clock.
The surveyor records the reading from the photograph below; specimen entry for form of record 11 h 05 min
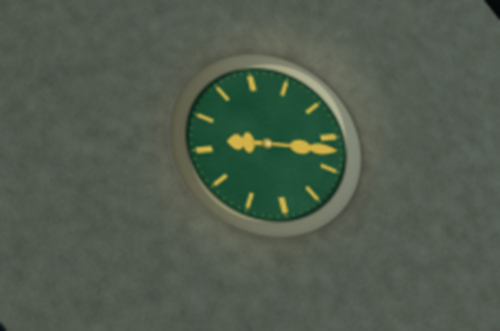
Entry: 9 h 17 min
